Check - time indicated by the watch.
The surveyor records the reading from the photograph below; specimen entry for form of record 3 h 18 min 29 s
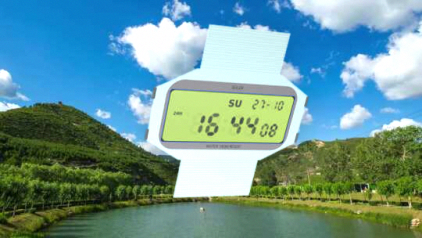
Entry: 16 h 44 min 08 s
